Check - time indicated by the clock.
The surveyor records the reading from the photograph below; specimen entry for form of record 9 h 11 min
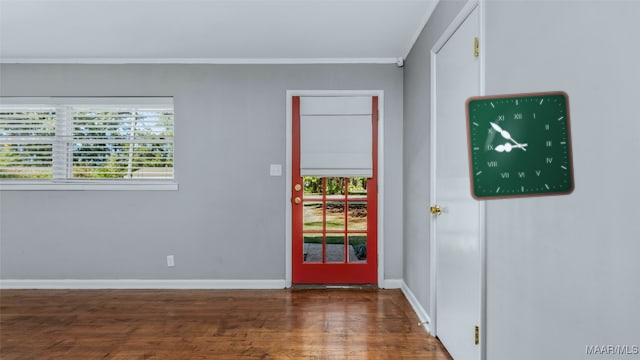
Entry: 8 h 52 min
